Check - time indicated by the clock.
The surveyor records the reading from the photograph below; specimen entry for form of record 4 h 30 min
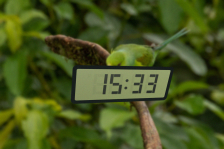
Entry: 15 h 33 min
